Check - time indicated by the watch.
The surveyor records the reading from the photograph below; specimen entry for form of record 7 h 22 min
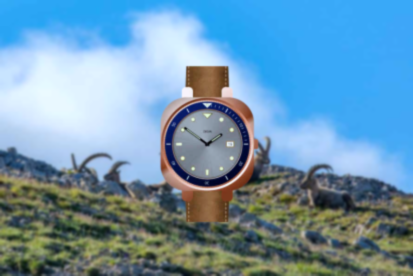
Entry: 1 h 51 min
